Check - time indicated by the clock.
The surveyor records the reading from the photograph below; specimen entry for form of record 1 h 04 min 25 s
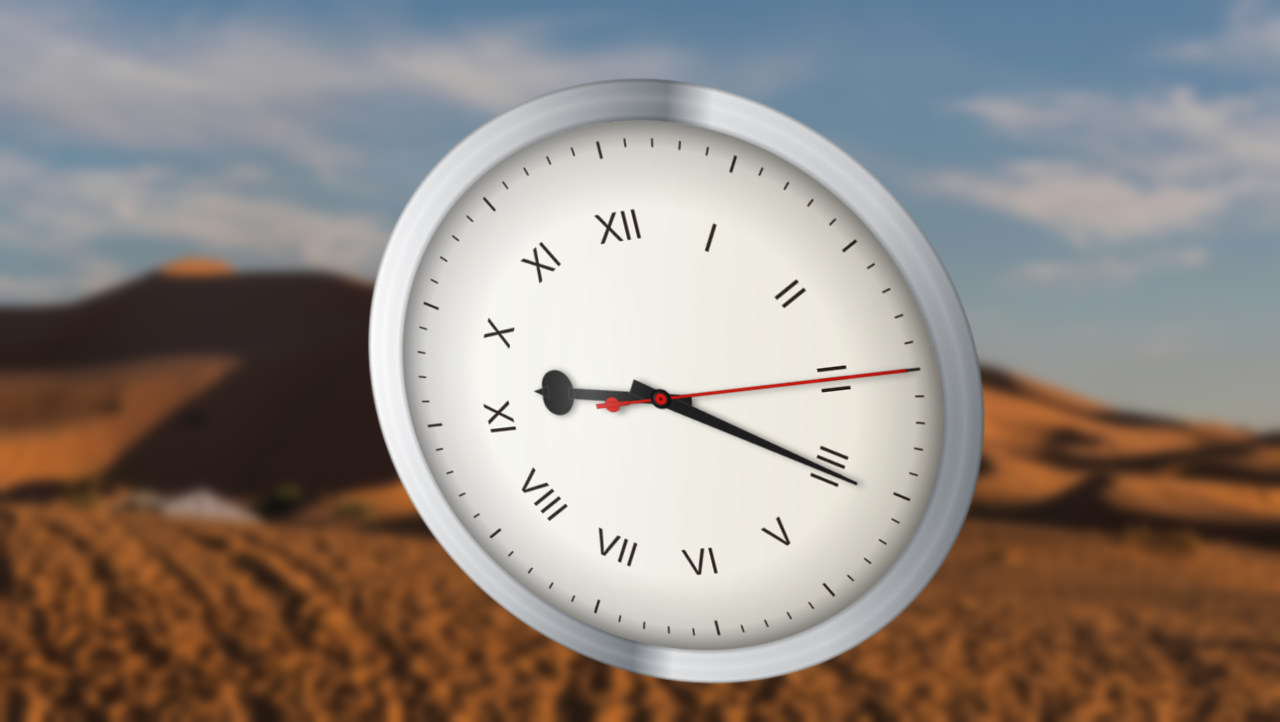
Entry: 9 h 20 min 15 s
